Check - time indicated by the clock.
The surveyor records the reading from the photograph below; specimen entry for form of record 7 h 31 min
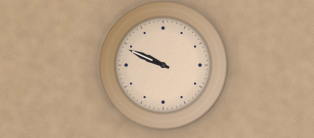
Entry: 9 h 49 min
